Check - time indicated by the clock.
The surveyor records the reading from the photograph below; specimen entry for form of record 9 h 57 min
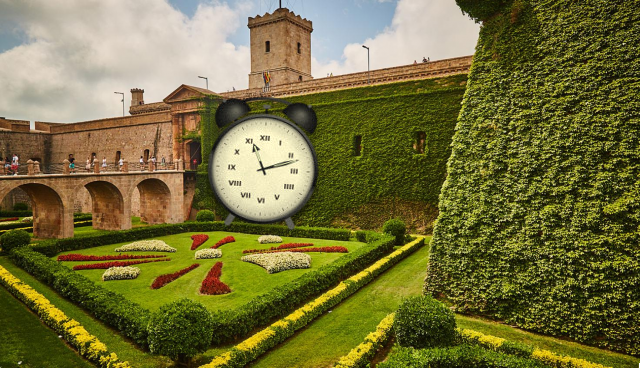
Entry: 11 h 12 min
